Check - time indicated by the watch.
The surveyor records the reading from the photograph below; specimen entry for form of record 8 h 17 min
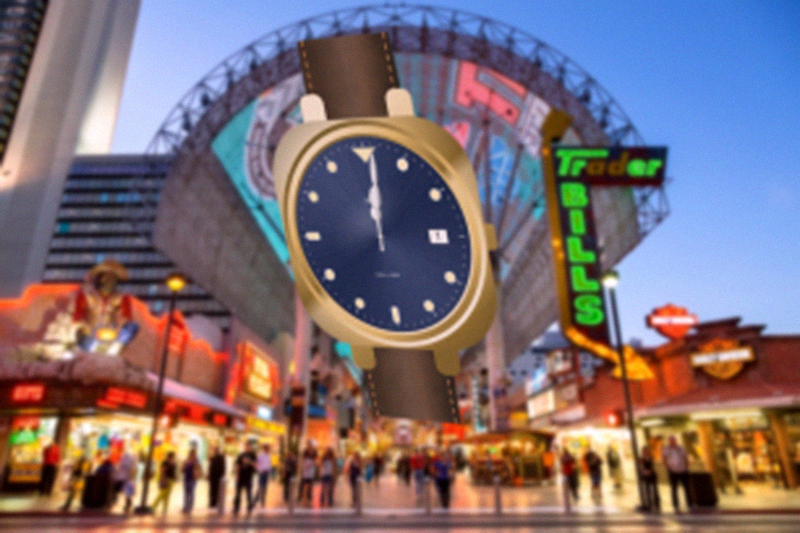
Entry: 12 h 01 min
